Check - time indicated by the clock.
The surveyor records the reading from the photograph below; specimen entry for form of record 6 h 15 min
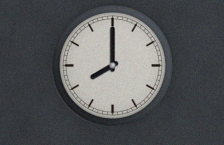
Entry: 8 h 00 min
